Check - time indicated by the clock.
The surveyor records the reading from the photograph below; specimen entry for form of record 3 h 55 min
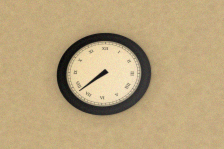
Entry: 7 h 38 min
